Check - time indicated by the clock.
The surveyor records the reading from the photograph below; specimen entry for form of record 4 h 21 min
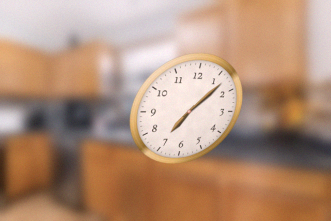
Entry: 7 h 07 min
